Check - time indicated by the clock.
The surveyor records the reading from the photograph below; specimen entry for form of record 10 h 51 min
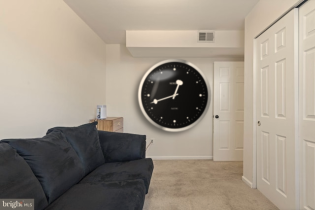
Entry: 12 h 42 min
